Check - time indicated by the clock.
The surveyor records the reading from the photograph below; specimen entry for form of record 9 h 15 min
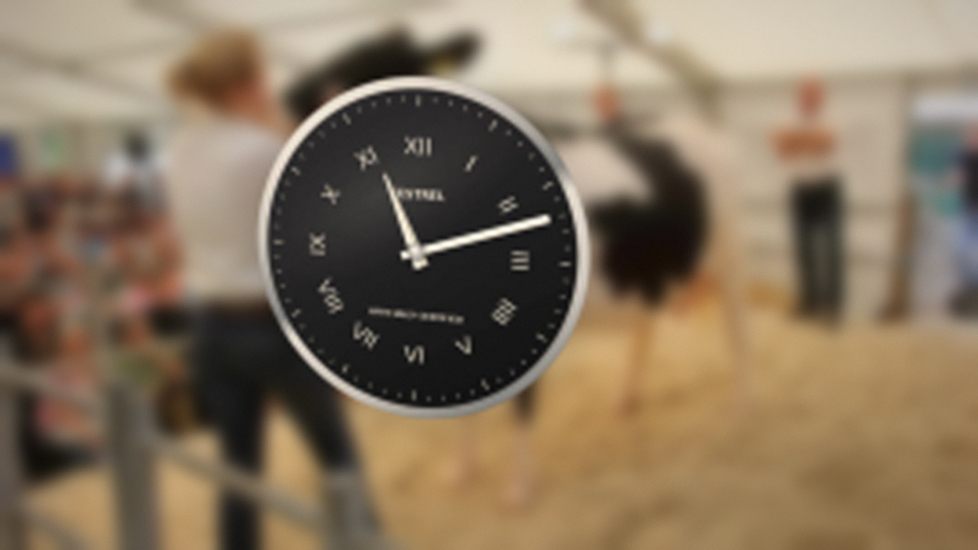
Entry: 11 h 12 min
